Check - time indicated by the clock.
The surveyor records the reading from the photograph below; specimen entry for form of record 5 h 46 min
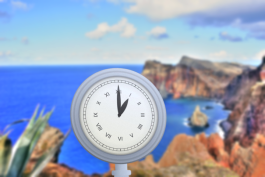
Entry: 1 h 00 min
